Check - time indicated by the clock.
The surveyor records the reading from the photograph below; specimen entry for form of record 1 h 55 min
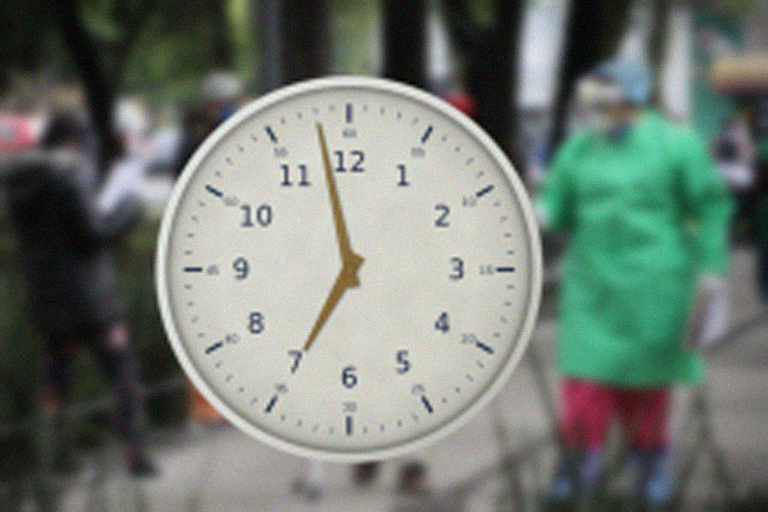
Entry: 6 h 58 min
